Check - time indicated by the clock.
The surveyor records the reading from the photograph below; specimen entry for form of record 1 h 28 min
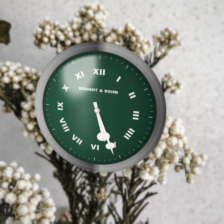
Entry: 5 h 26 min
